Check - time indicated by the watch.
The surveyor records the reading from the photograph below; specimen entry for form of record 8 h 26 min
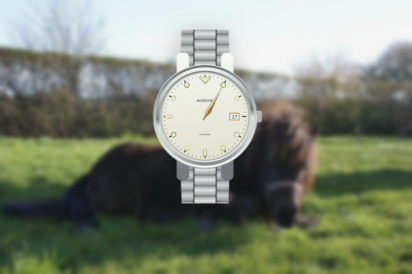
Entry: 1 h 05 min
